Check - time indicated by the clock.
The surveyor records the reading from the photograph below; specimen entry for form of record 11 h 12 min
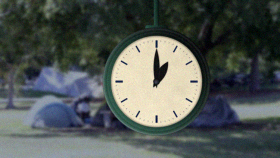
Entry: 1 h 00 min
